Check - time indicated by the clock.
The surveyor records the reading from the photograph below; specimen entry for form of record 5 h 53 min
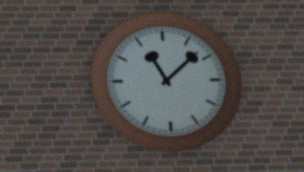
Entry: 11 h 08 min
